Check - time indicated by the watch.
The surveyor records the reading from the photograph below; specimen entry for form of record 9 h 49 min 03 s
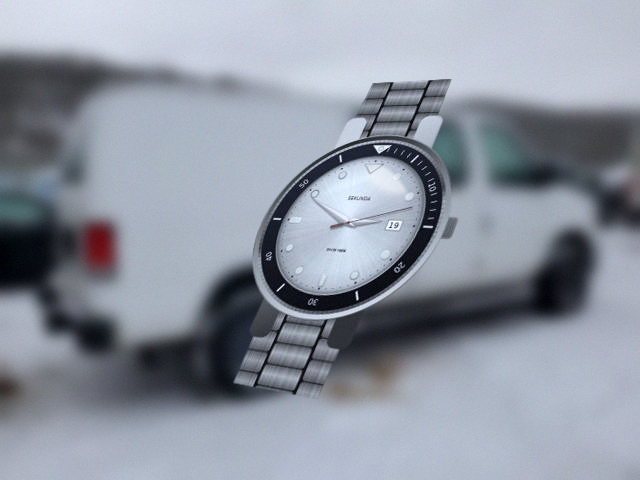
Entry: 2 h 49 min 12 s
